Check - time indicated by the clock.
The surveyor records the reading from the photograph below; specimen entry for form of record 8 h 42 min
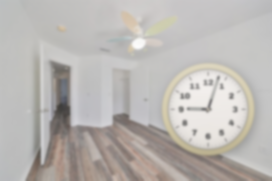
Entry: 9 h 03 min
